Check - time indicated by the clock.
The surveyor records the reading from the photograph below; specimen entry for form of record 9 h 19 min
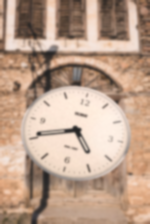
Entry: 4 h 41 min
